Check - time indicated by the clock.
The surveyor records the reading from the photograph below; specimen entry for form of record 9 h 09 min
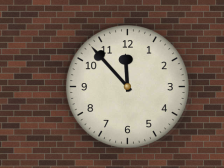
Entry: 11 h 53 min
